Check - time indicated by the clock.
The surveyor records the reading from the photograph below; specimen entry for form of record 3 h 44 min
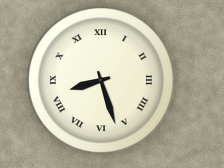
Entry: 8 h 27 min
